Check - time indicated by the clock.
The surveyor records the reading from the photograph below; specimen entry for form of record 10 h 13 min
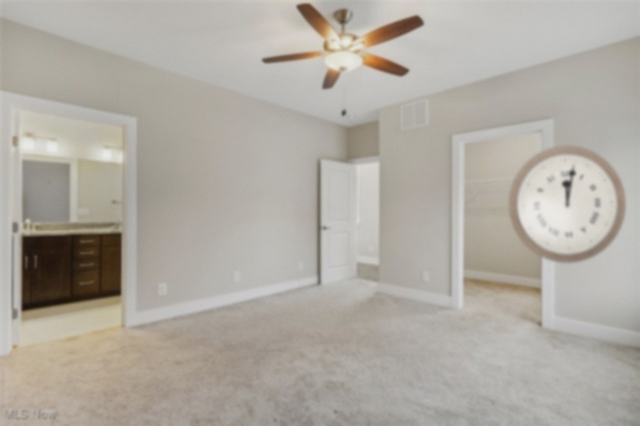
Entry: 12 h 02 min
